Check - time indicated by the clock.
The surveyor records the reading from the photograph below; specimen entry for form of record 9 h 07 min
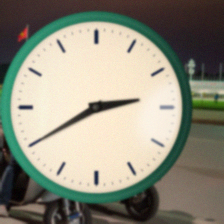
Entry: 2 h 40 min
